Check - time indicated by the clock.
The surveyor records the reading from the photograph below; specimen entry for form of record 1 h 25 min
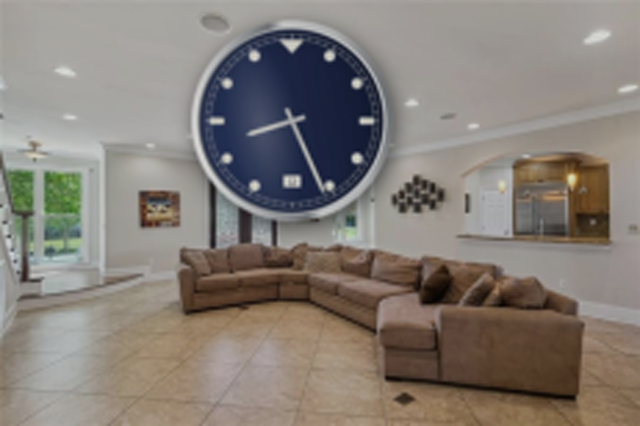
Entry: 8 h 26 min
